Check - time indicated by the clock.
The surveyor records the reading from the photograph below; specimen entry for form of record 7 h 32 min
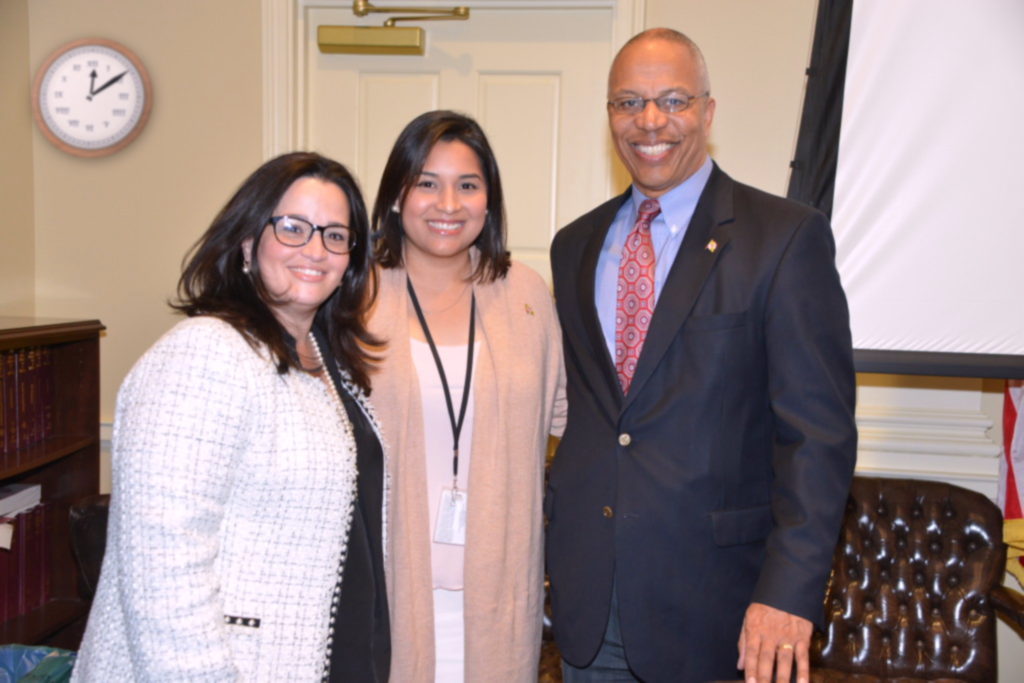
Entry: 12 h 09 min
